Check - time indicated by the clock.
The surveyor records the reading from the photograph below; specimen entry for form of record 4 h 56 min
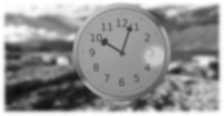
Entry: 10 h 03 min
